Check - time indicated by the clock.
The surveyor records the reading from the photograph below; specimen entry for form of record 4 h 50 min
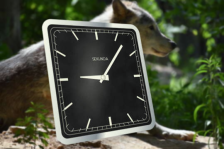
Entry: 9 h 07 min
